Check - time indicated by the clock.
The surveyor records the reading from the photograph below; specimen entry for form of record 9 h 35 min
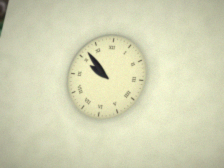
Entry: 9 h 52 min
